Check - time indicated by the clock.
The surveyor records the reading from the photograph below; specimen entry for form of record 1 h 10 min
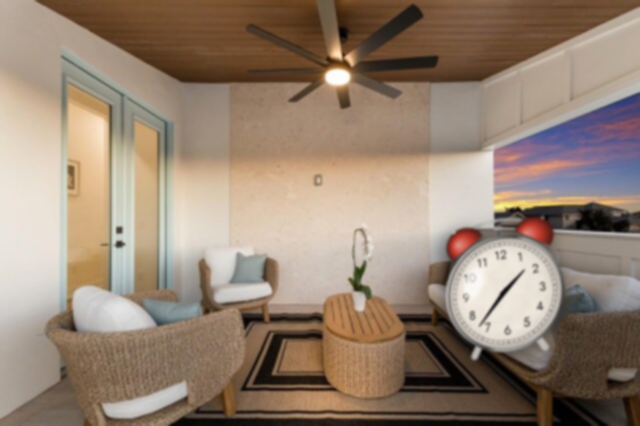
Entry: 1 h 37 min
